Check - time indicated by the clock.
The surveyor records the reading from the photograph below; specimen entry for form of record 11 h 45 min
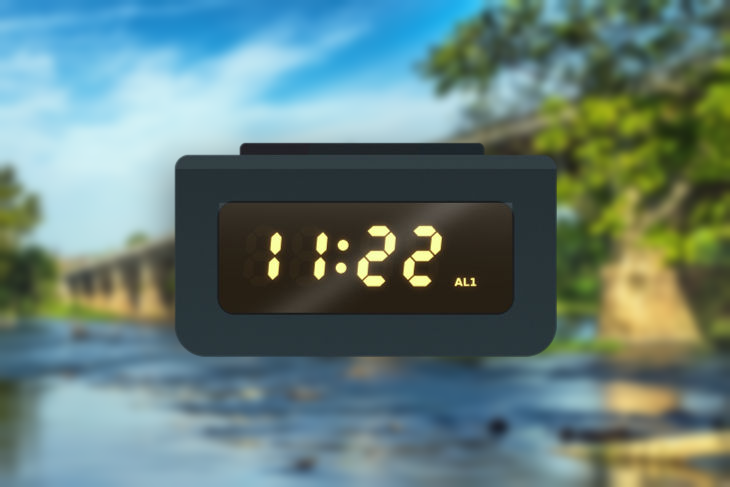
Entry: 11 h 22 min
